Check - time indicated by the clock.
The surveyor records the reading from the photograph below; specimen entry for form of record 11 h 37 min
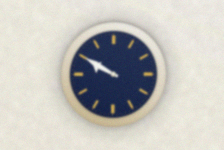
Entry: 9 h 50 min
